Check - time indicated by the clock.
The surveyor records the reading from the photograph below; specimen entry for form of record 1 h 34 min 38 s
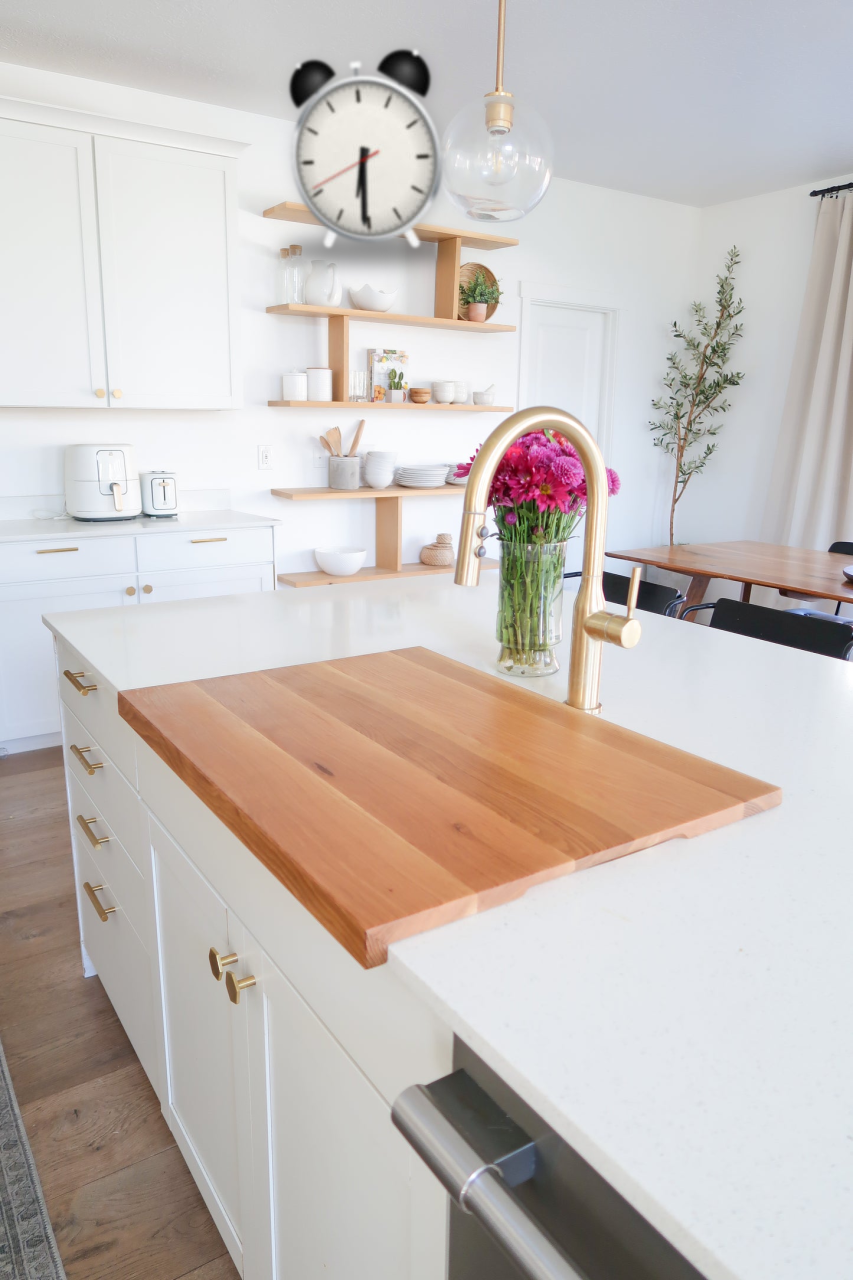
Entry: 6 h 30 min 41 s
